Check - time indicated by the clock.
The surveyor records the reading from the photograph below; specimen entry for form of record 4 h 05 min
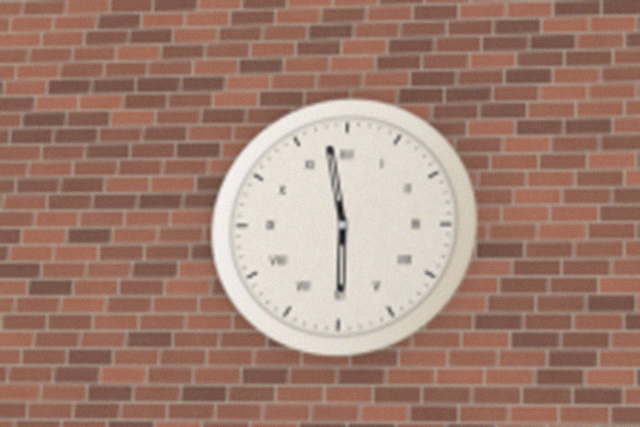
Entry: 5 h 58 min
